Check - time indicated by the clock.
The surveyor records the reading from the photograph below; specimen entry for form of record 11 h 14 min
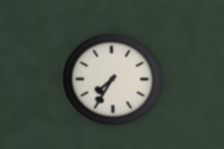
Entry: 7 h 35 min
